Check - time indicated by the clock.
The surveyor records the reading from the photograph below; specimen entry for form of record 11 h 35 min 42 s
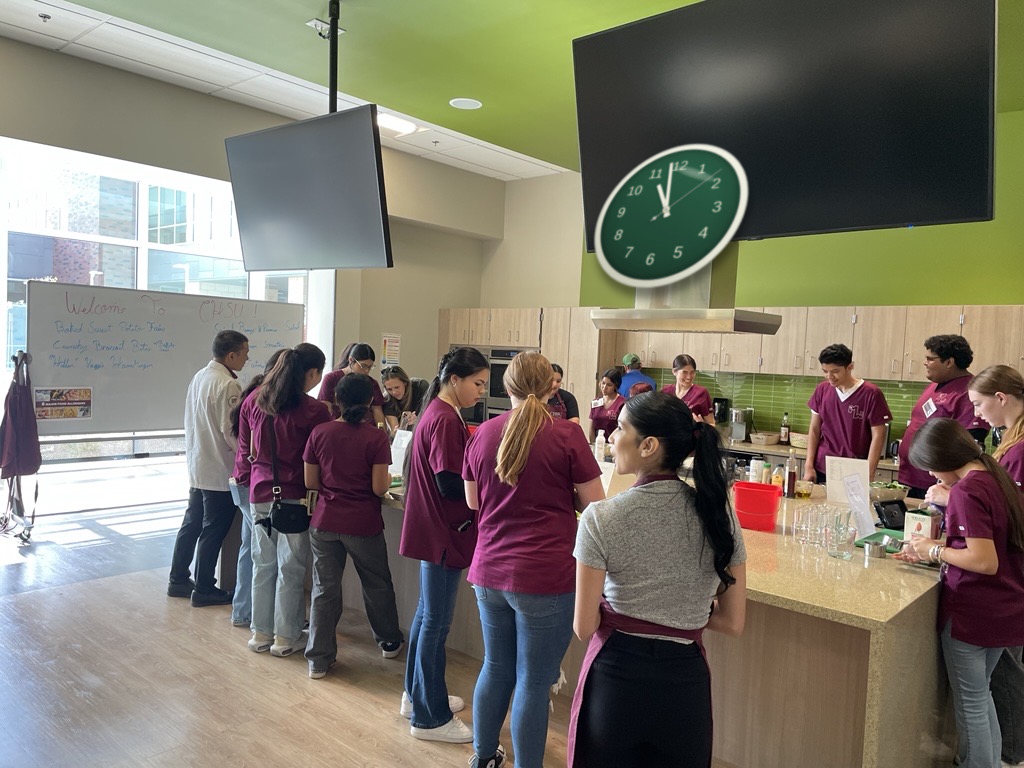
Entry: 10 h 58 min 08 s
